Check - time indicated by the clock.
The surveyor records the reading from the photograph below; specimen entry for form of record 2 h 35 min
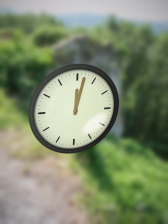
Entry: 12 h 02 min
